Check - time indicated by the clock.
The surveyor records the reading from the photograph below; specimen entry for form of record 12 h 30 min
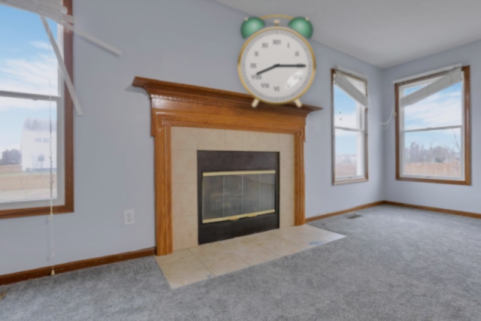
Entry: 8 h 15 min
